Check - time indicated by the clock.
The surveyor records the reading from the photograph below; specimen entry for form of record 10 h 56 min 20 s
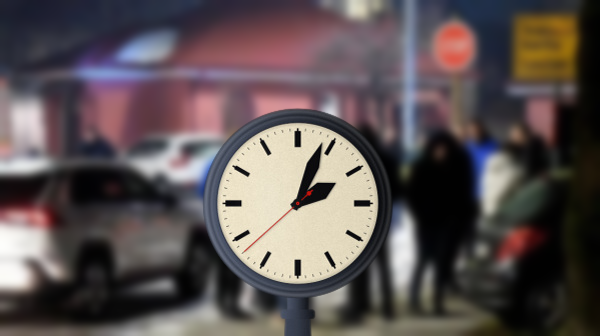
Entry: 2 h 03 min 38 s
